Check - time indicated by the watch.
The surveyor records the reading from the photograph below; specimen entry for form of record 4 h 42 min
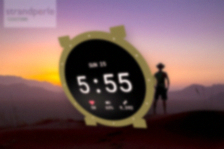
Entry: 5 h 55 min
